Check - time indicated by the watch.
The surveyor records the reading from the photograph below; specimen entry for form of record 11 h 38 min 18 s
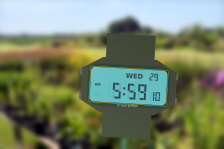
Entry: 5 h 59 min 10 s
